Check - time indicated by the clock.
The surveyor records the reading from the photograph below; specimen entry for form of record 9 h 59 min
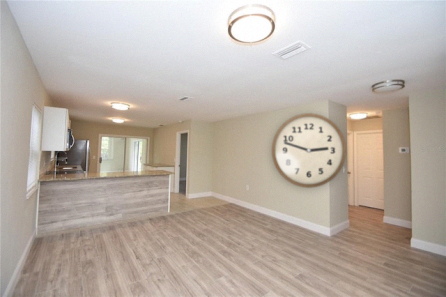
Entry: 2 h 48 min
